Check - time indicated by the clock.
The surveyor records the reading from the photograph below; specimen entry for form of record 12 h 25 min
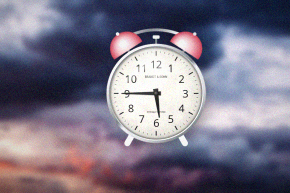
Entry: 5 h 45 min
